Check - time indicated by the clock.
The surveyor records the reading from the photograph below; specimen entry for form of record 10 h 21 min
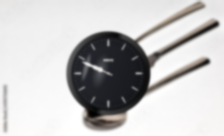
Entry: 9 h 49 min
